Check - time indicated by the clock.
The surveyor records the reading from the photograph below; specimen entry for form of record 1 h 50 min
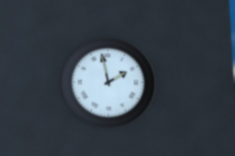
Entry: 1 h 58 min
